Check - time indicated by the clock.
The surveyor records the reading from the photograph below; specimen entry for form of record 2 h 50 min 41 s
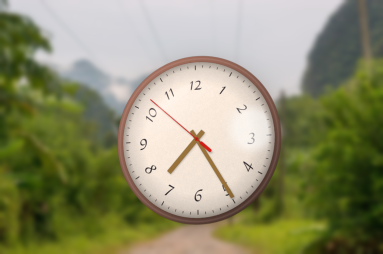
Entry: 7 h 24 min 52 s
